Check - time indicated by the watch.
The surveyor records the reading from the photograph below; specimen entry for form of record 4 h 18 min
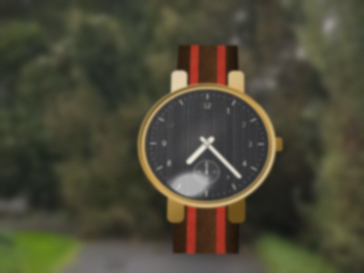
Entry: 7 h 23 min
